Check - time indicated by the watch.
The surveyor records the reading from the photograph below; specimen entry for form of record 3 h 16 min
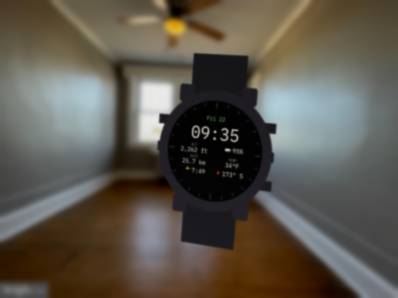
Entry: 9 h 35 min
